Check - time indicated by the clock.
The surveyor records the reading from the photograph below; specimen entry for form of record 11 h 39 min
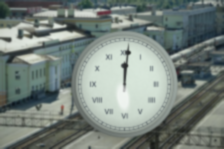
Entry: 12 h 01 min
